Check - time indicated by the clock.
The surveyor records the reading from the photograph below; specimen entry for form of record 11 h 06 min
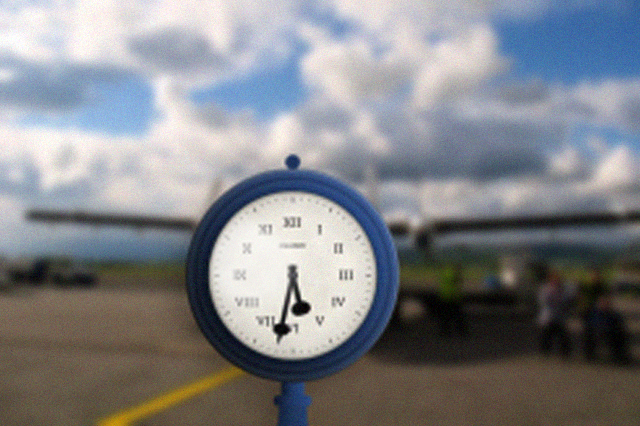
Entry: 5 h 32 min
